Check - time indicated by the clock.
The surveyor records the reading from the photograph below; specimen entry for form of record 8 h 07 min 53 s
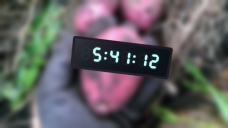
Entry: 5 h 41 min 12 s
